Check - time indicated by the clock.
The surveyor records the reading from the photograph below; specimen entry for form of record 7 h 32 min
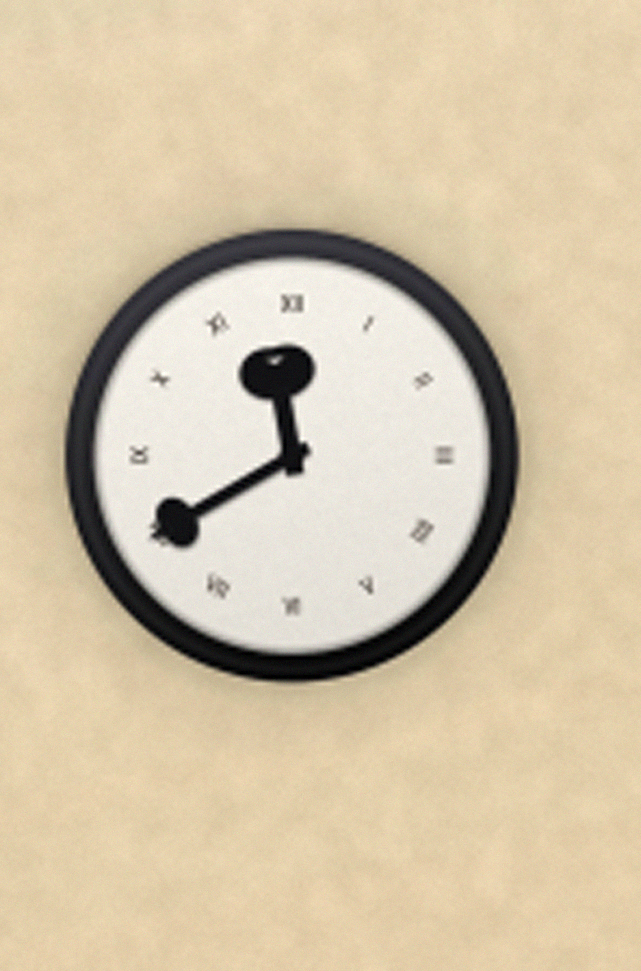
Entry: 11 h 40 min
